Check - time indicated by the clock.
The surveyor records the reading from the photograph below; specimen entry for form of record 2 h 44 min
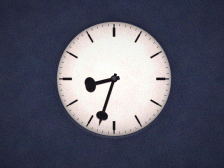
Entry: 8 h 33 min
